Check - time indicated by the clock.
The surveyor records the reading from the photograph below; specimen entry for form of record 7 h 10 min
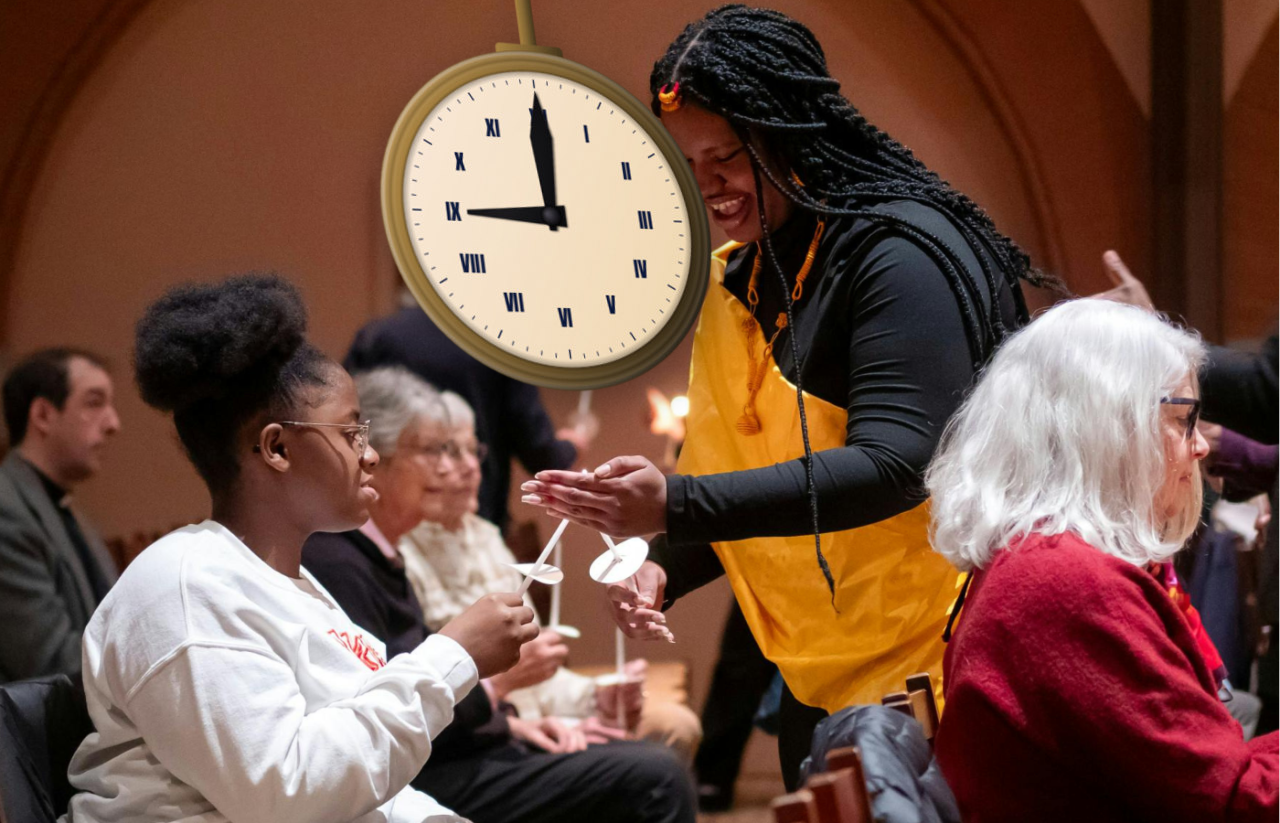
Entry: 9 h 00 min
